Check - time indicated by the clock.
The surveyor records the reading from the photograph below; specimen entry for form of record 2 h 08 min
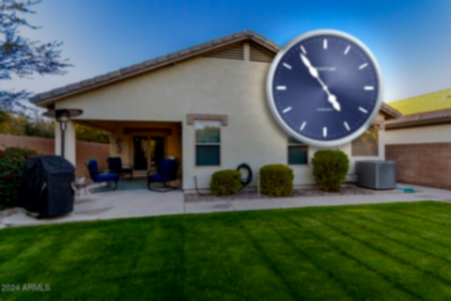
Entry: 4 h 54 min
